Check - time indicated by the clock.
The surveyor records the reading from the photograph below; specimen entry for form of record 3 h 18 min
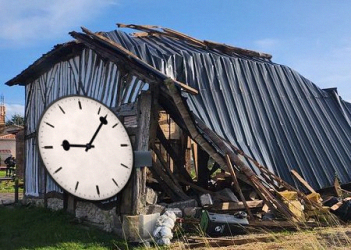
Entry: 9 h 07 min
